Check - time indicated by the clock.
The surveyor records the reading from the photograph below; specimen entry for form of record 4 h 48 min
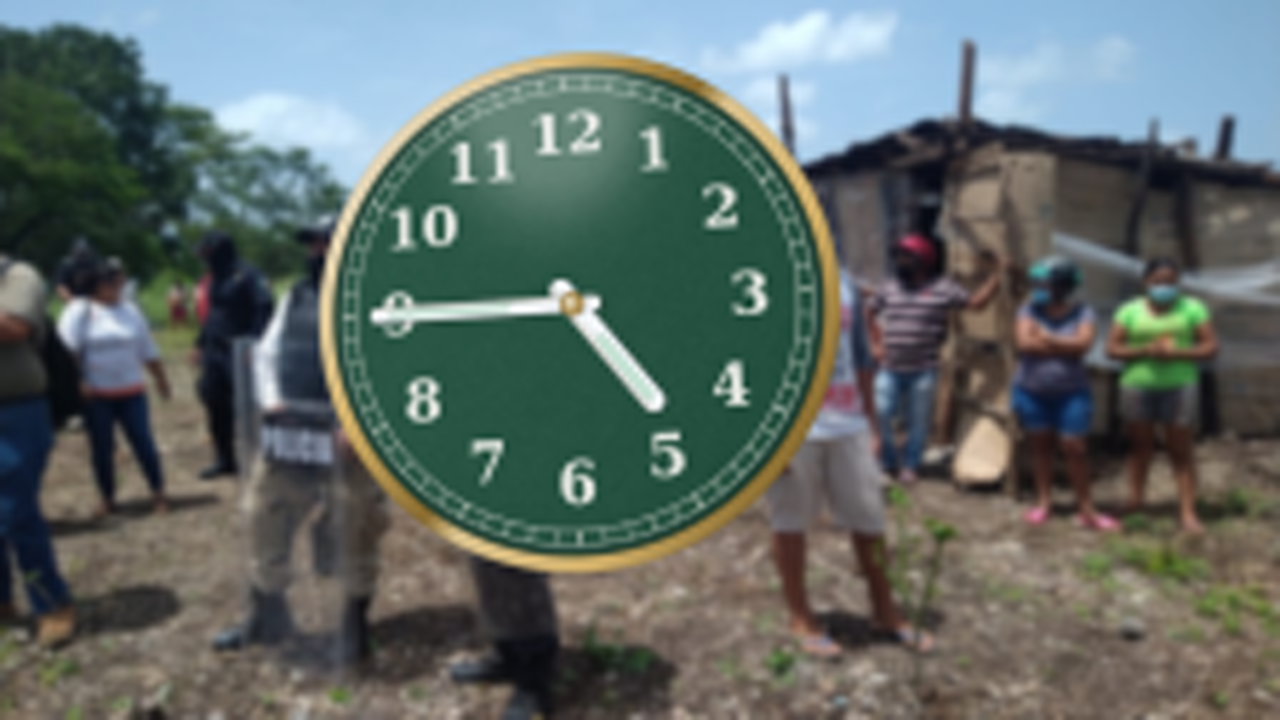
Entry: 4 h 45 min
